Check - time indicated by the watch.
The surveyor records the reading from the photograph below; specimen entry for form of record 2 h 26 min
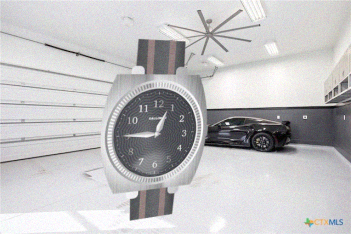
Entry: 12 h 45 min
